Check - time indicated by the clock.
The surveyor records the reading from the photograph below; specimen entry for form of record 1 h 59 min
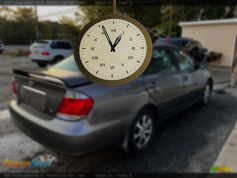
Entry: 12 h 56 min
